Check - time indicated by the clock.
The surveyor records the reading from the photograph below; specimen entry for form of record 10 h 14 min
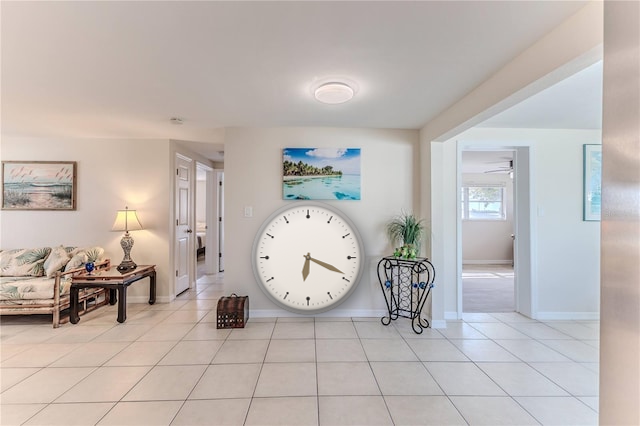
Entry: 6 h 19 min
